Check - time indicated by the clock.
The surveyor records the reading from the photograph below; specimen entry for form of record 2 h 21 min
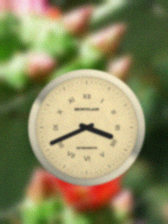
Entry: 3 h 41 min
